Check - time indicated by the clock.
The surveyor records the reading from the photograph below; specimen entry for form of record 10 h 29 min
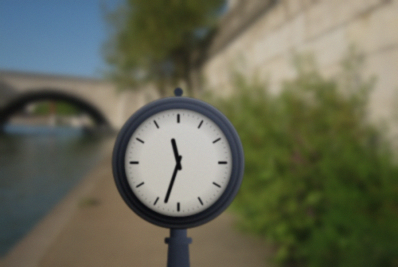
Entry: 11 h 33 min
